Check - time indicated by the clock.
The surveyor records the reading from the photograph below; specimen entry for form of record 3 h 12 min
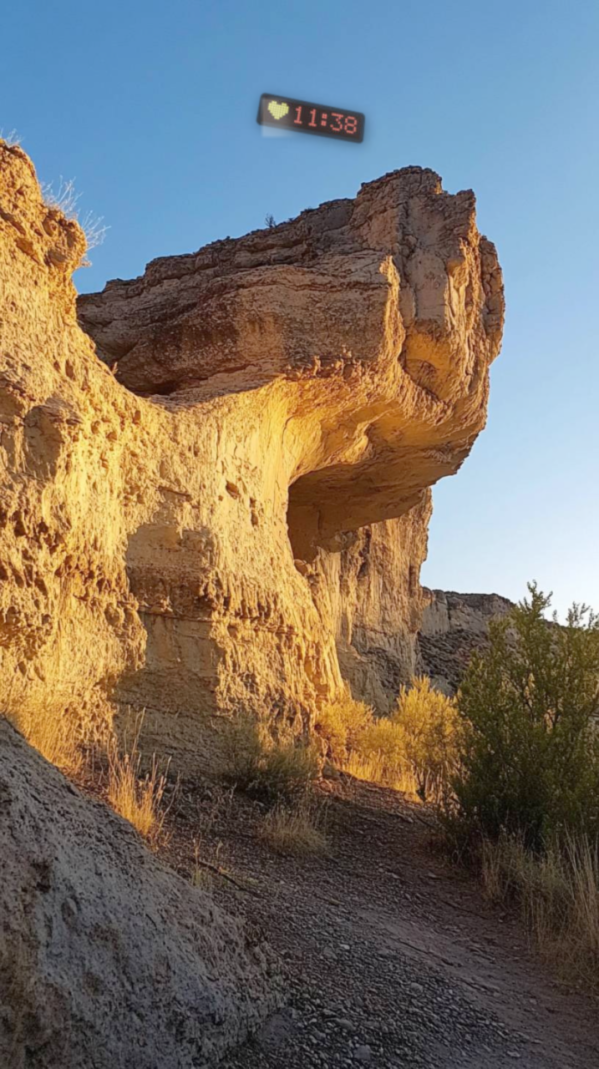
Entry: 11 h 38 min
